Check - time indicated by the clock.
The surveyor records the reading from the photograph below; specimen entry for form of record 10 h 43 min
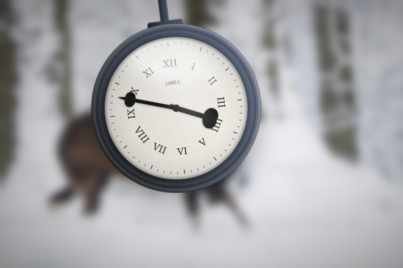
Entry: 3 h 48 min
